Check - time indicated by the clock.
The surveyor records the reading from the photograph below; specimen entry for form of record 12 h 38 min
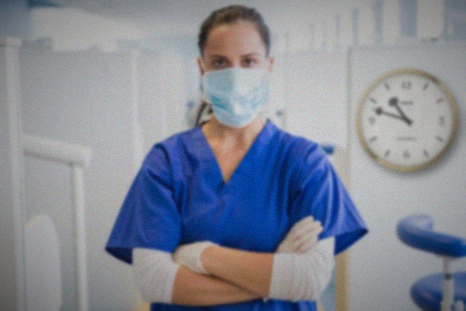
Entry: 10 h 48 min
